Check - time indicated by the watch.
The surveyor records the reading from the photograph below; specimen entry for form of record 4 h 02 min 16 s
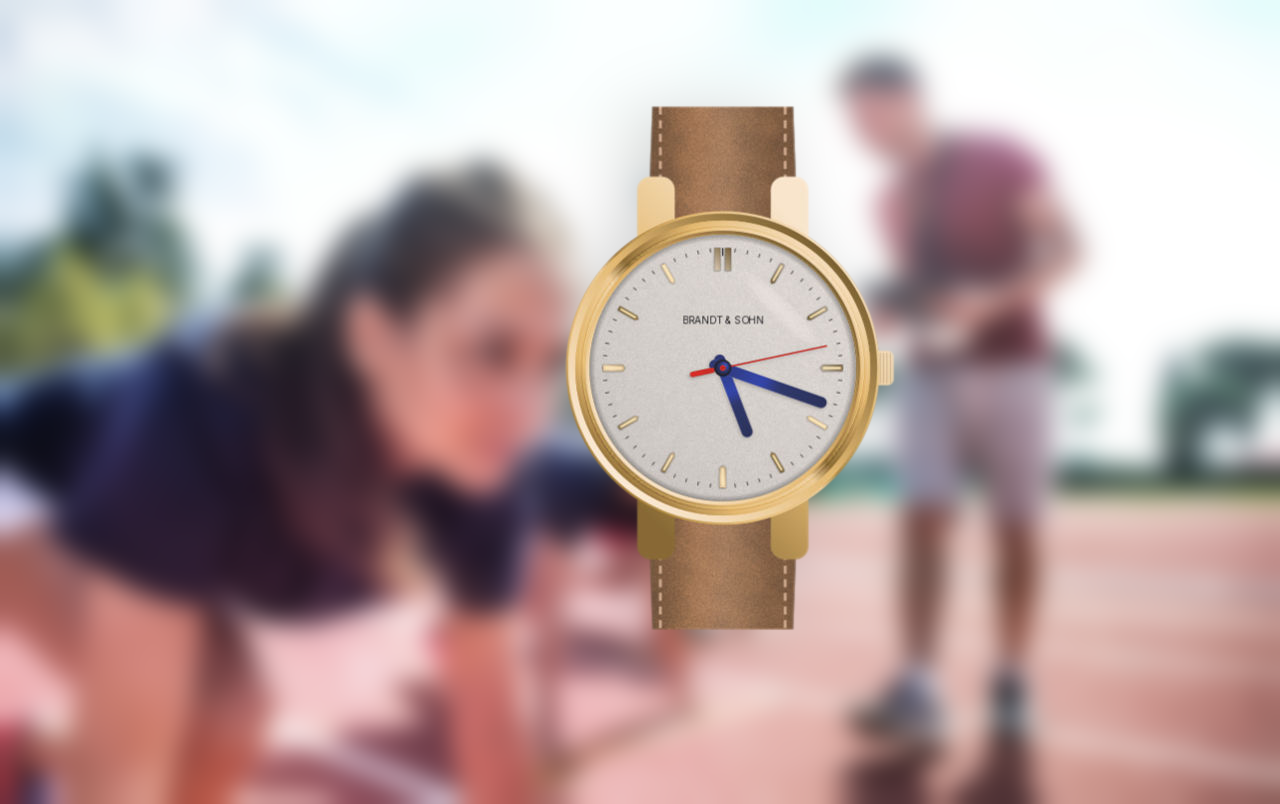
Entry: 5 h 18 min 13 s
